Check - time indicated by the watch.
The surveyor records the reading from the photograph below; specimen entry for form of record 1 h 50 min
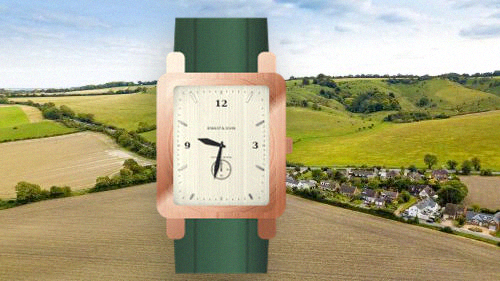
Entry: 9 h 32 min
